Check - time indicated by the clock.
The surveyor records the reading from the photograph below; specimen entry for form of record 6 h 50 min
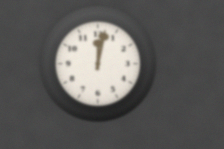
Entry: 12 h 02 min
